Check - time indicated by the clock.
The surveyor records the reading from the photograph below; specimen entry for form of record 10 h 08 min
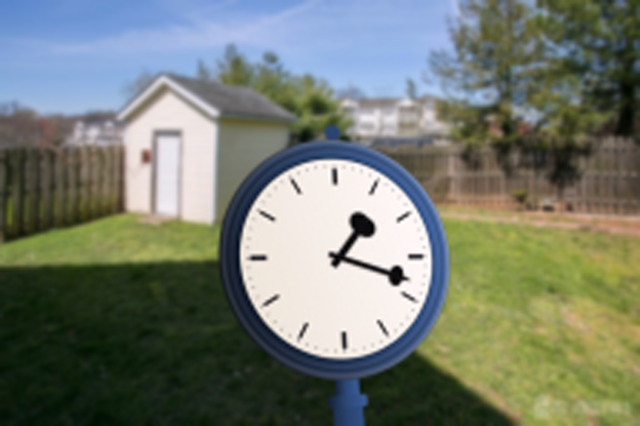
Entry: 1 h 18 min
